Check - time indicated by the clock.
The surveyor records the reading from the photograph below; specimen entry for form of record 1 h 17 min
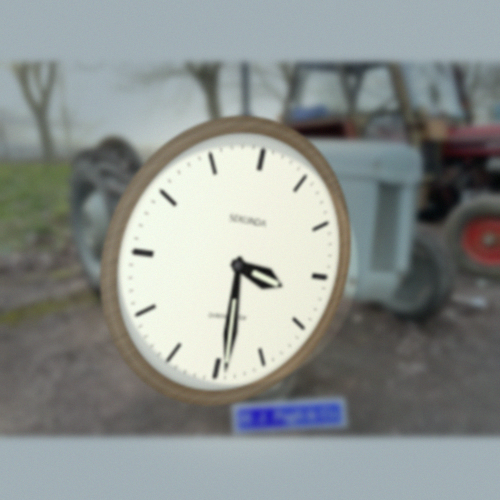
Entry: 3 h 29 min
